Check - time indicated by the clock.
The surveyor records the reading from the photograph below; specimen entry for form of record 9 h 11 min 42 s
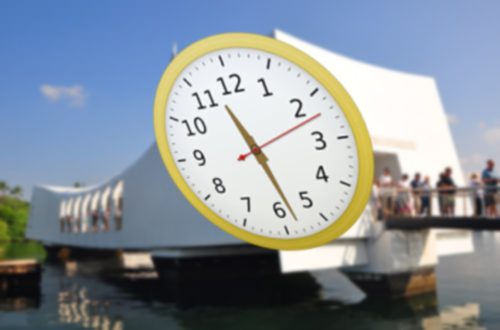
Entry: 11 h 28 min 12 s
